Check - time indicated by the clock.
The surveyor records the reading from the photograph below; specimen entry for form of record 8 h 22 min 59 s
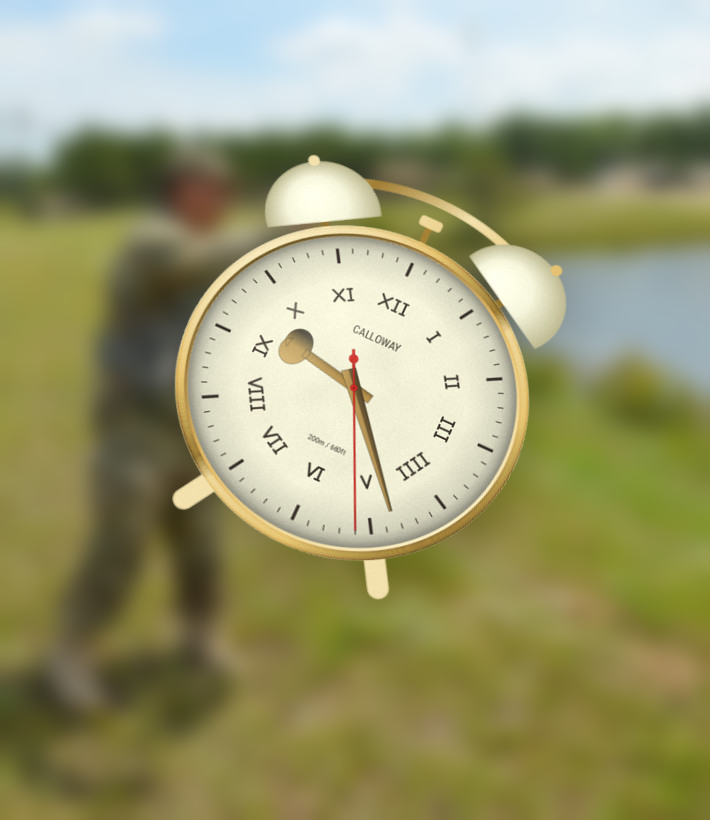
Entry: 9 h 23 min 26 s
